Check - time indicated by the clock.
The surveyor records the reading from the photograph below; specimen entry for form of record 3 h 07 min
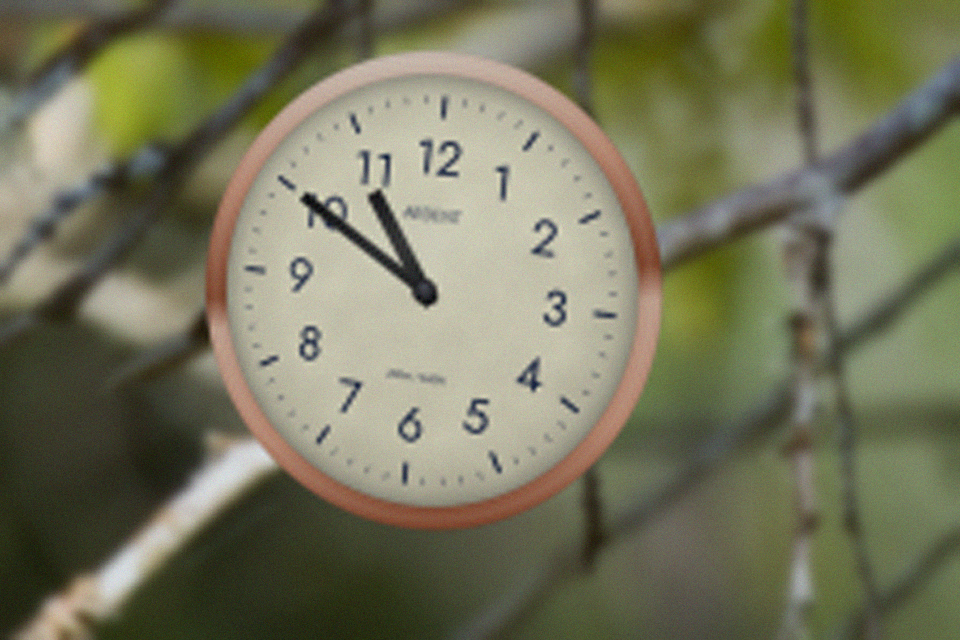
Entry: 10 h 50 min
